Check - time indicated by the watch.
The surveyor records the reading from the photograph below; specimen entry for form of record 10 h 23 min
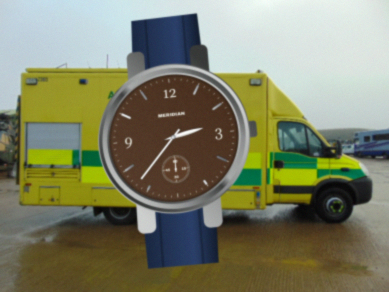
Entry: 2 h 37 min
